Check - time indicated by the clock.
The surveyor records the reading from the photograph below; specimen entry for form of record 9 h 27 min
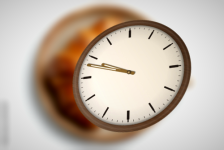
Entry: 9 h 48 min
